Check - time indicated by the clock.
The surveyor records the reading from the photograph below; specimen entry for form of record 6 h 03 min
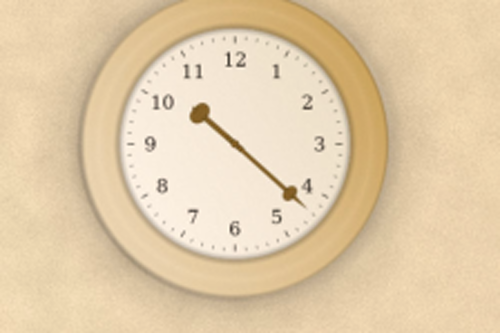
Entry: 10 h 22 min
